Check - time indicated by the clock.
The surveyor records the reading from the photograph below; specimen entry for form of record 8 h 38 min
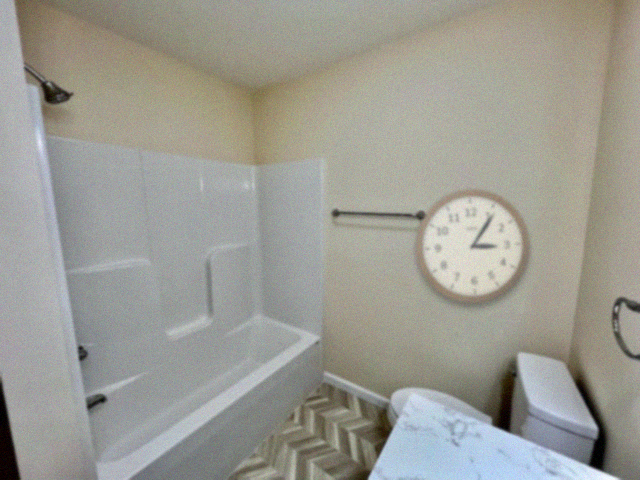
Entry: 3 h 06 min
